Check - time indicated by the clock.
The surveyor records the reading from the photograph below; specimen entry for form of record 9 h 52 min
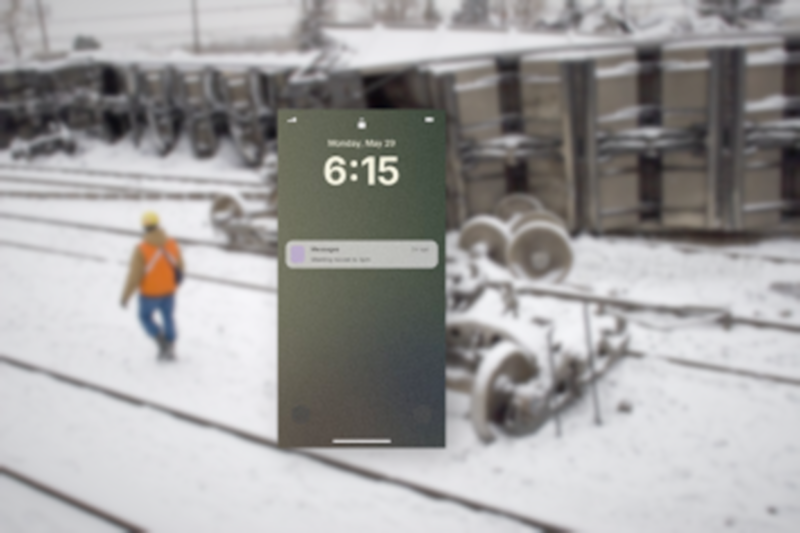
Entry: 6 h 15 min
